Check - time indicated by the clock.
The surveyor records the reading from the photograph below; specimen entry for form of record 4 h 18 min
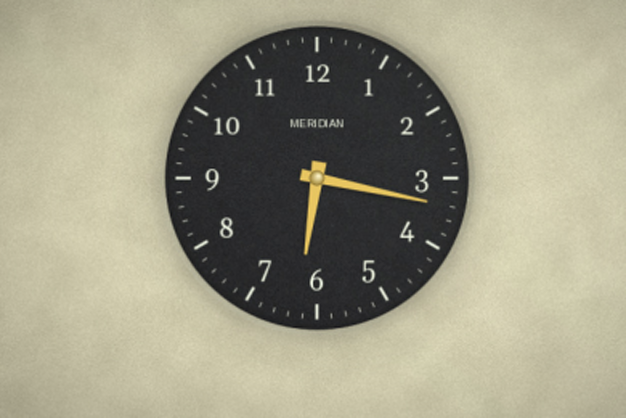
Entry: 6 h 17 min
